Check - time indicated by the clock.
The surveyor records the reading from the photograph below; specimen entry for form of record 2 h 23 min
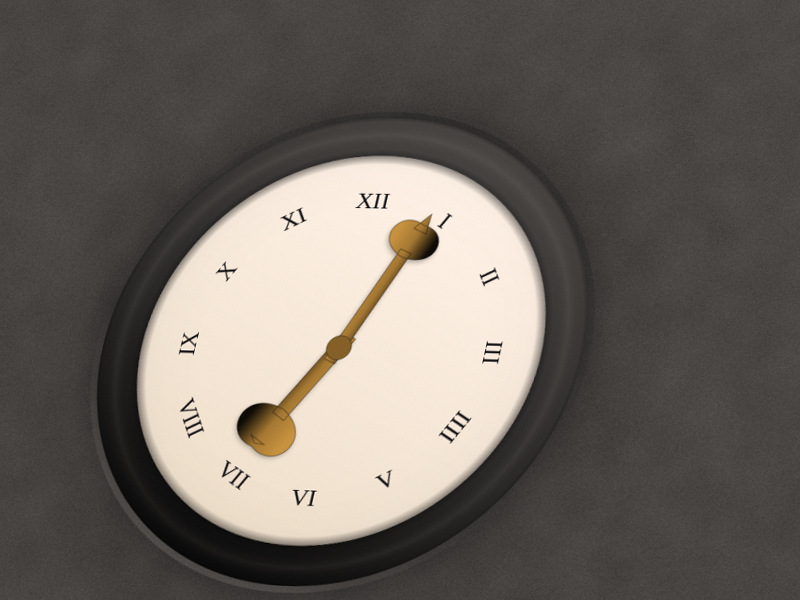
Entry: 7 h 04 min
